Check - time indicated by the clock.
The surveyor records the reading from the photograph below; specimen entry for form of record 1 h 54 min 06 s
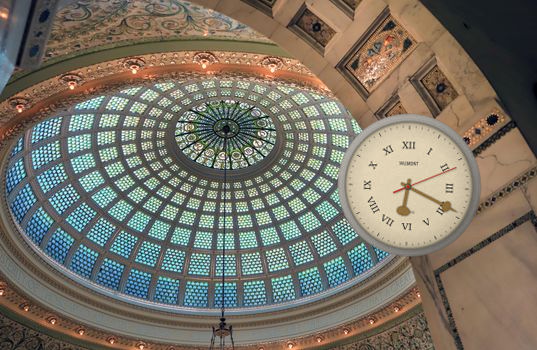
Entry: 6 h 19 min 11 s
